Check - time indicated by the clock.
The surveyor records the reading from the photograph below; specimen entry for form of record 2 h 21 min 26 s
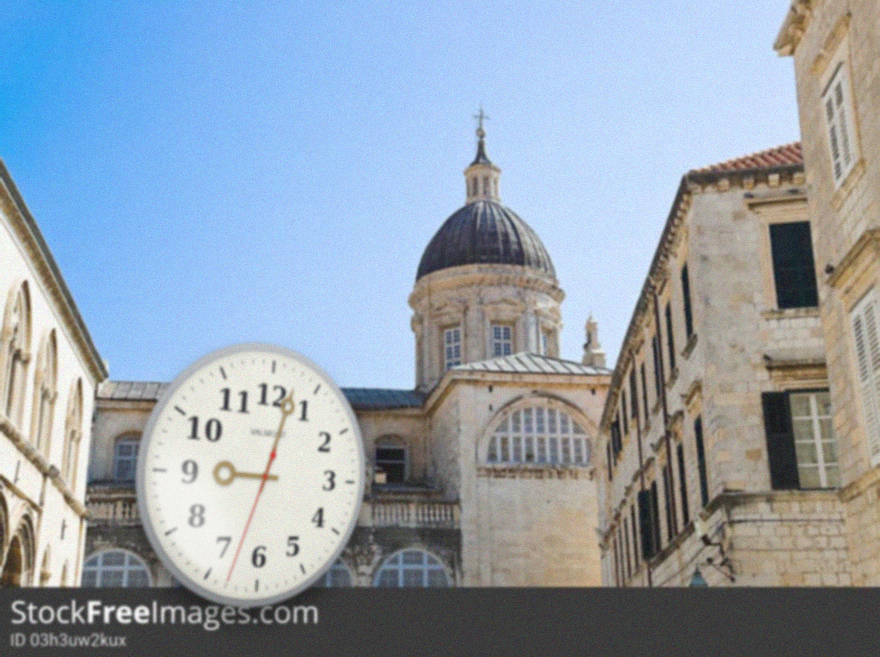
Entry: 9 h 02 min 33 s
